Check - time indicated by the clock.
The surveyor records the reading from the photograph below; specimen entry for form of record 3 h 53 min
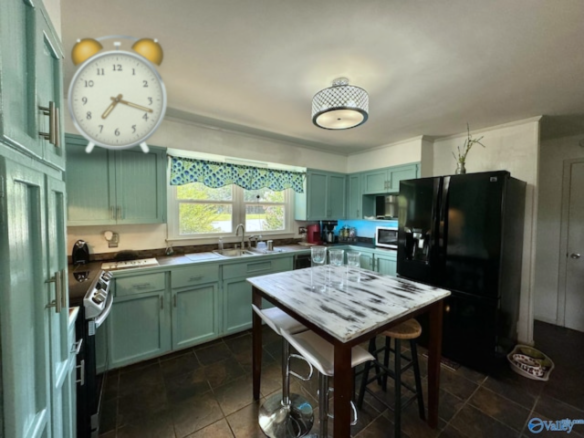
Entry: 7 h 18 min
